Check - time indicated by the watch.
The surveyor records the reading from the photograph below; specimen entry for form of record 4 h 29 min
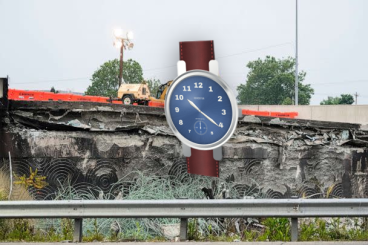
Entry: 10 h 21 min
